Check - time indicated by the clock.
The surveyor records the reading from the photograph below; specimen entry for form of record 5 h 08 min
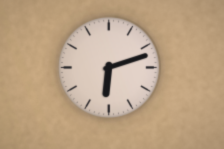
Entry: 6 h 12 min
